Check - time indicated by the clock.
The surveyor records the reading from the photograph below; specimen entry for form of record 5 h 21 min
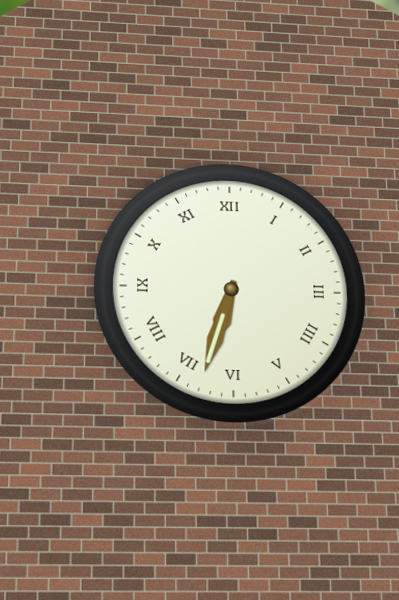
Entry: 6 h 33 min
